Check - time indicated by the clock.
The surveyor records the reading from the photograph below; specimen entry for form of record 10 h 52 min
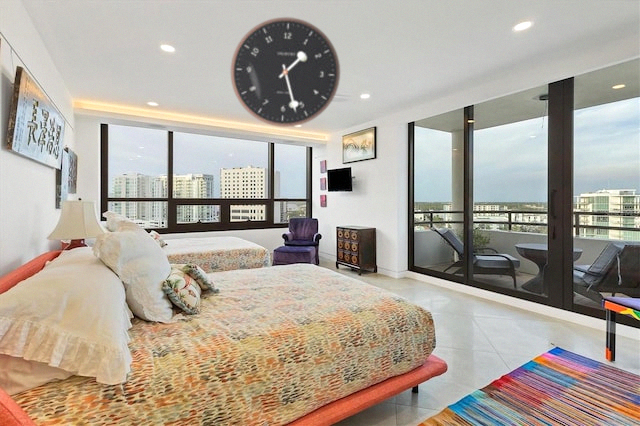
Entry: 1 h 27 min
